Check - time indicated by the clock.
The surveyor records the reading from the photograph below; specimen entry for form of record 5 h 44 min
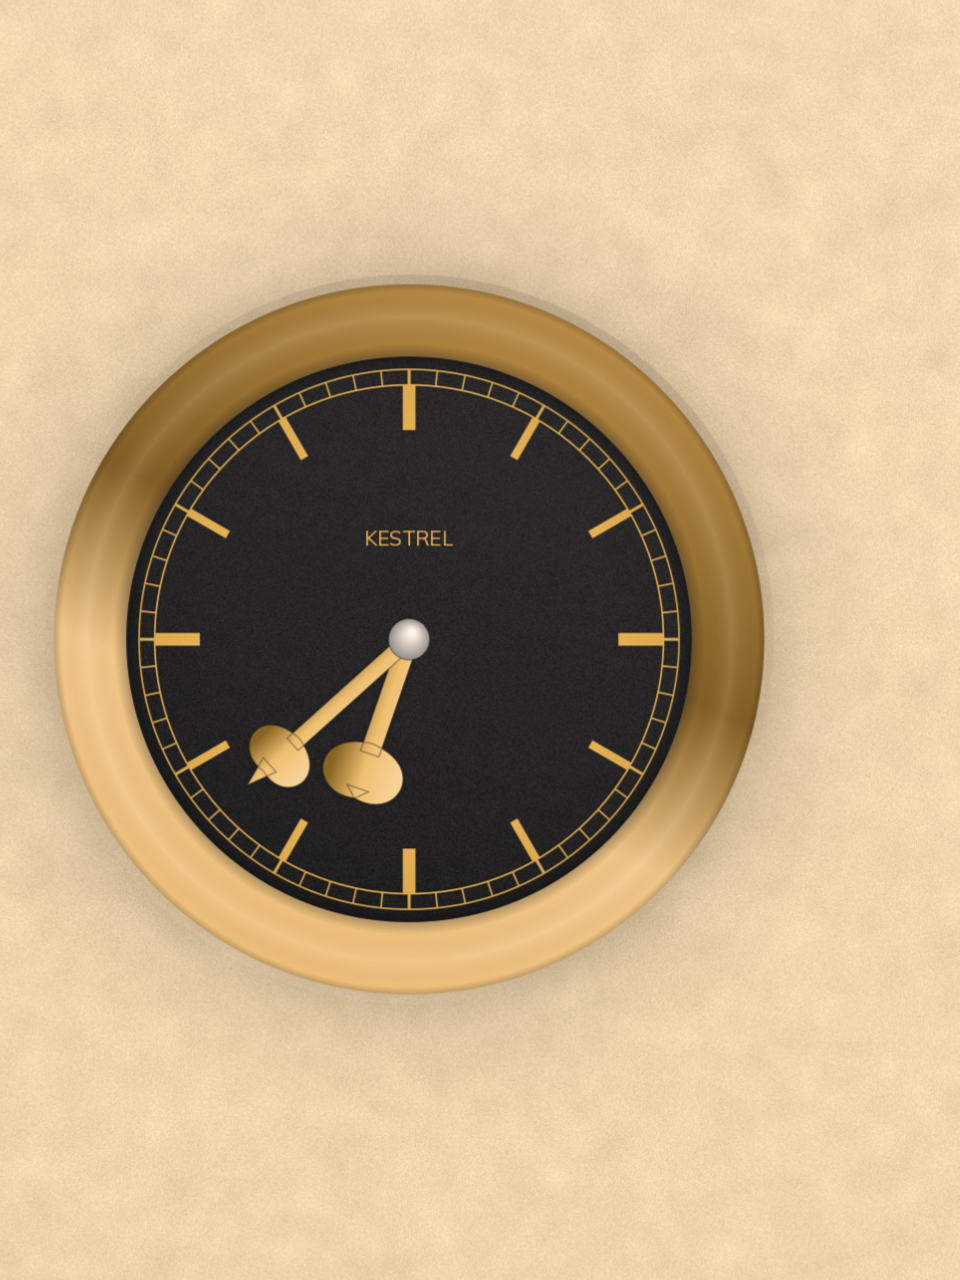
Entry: 6 h 38 min
